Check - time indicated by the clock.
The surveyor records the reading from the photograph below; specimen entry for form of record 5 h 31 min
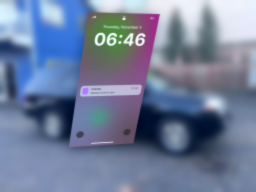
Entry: 6 h 46 min
